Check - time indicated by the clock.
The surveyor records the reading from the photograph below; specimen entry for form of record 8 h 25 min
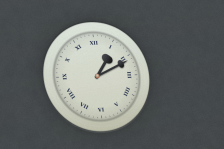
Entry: 1 h 11 min
